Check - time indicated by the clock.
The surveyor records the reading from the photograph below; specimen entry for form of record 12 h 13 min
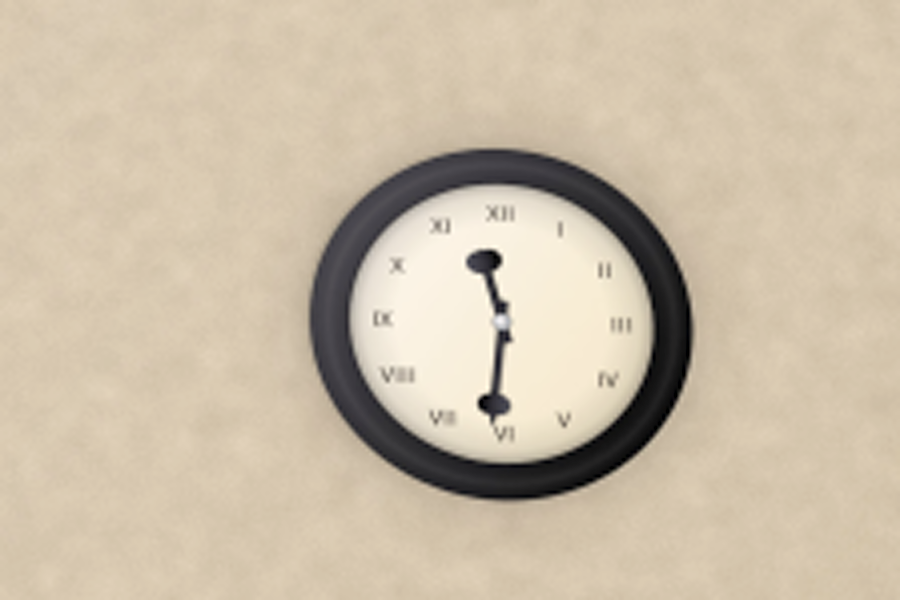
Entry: 11 h 31 min
